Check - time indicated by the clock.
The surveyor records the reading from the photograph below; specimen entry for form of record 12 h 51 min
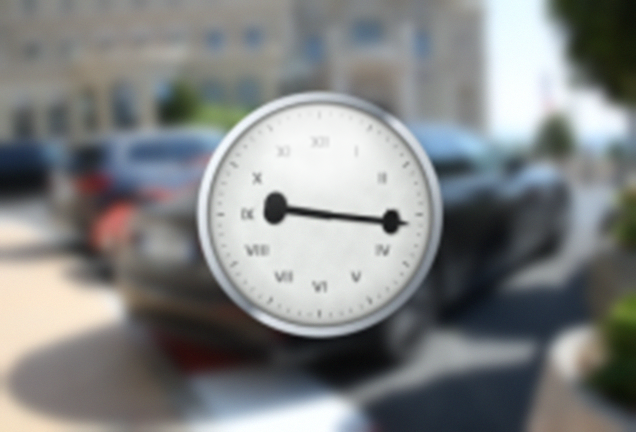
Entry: 9 h 16 min
